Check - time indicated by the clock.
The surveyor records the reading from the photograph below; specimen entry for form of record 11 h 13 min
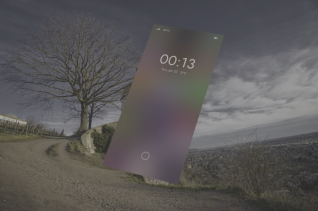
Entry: 0 h 13 min
